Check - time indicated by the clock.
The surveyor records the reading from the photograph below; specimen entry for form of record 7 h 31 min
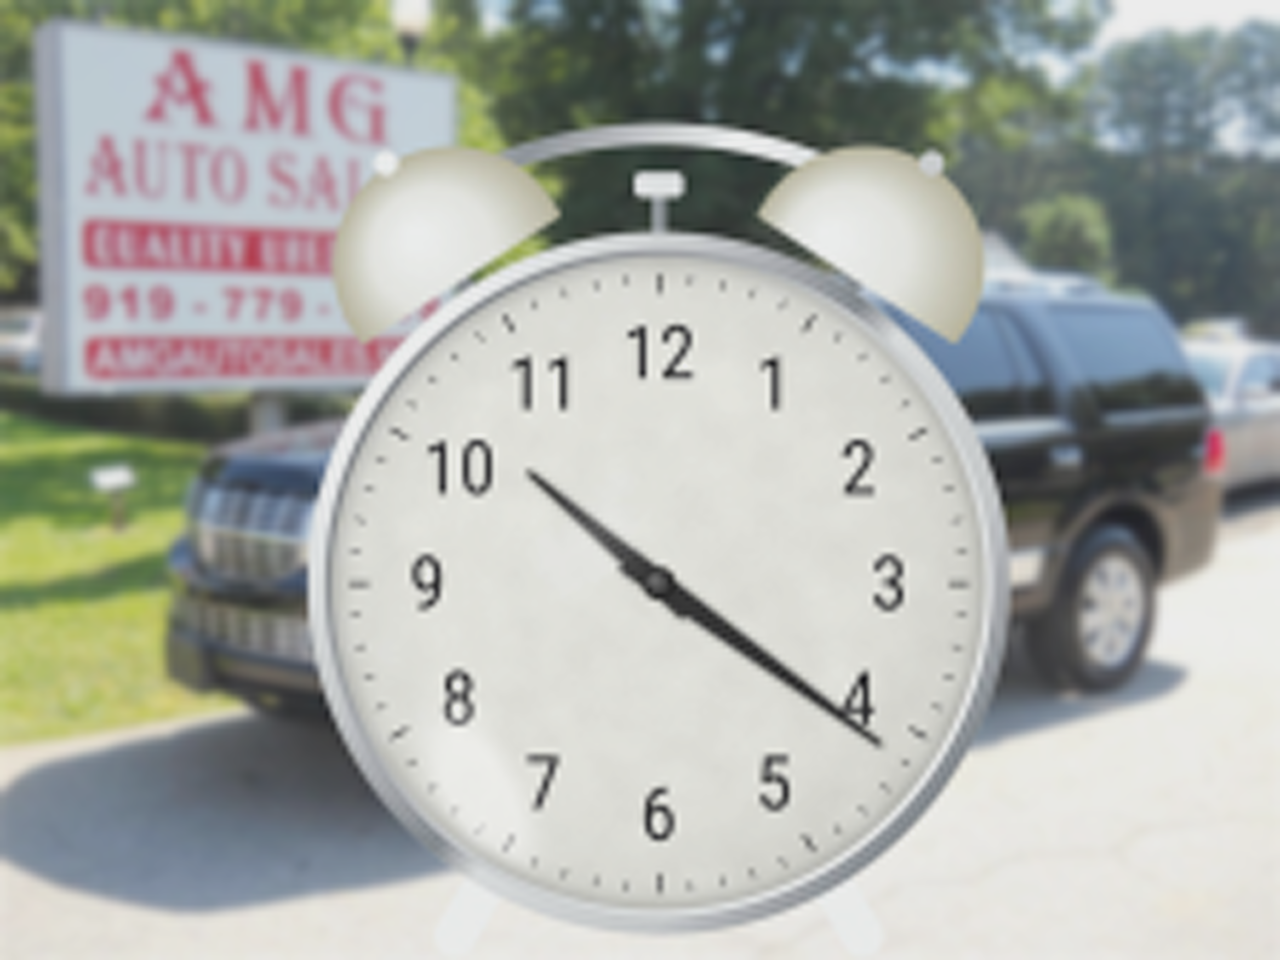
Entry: 10 h 21 min
